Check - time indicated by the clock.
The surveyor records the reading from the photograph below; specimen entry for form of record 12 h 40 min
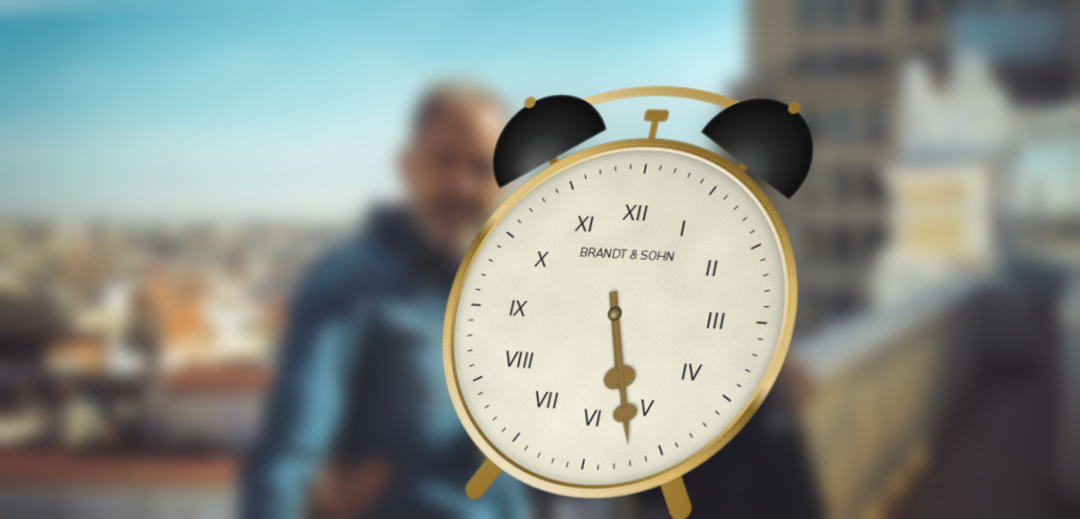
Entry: 5 h 27 min
